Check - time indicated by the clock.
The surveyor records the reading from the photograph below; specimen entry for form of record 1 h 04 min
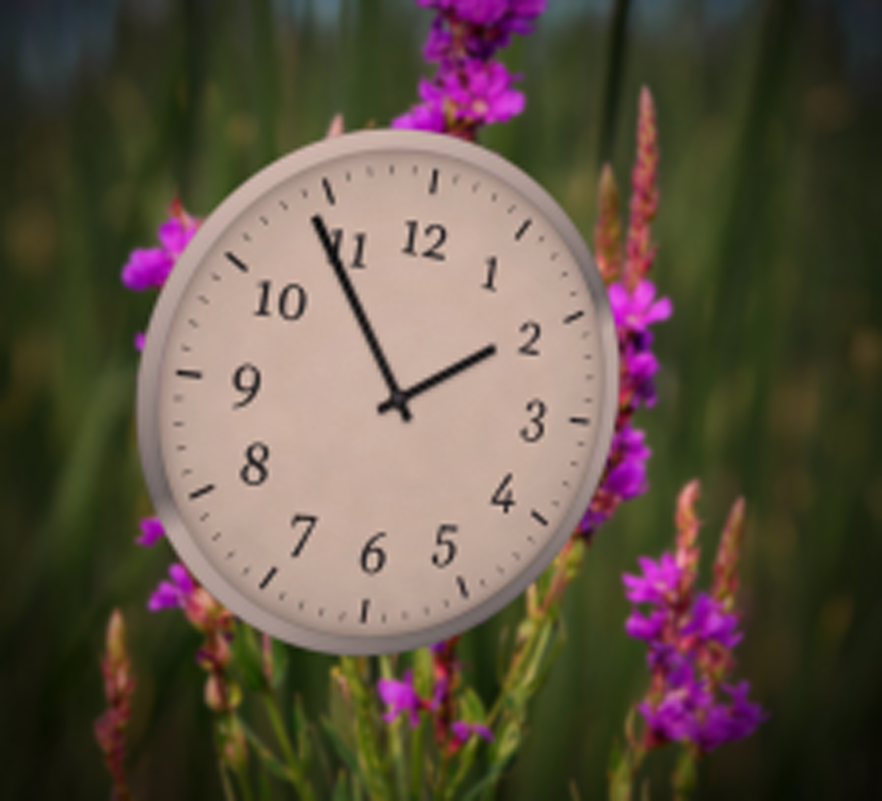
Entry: 1 h 54 min
